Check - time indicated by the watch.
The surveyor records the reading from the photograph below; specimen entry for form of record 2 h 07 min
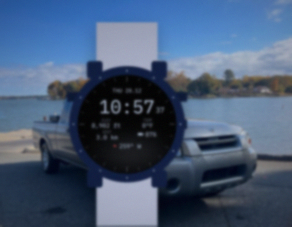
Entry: 10 h 57 min
